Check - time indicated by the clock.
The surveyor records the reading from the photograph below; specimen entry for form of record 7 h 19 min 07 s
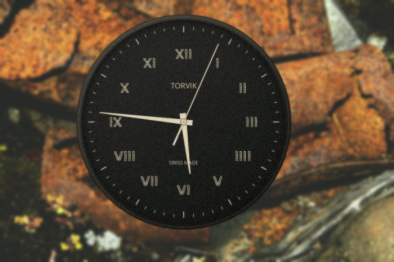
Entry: 5 h 46 min 04 s
